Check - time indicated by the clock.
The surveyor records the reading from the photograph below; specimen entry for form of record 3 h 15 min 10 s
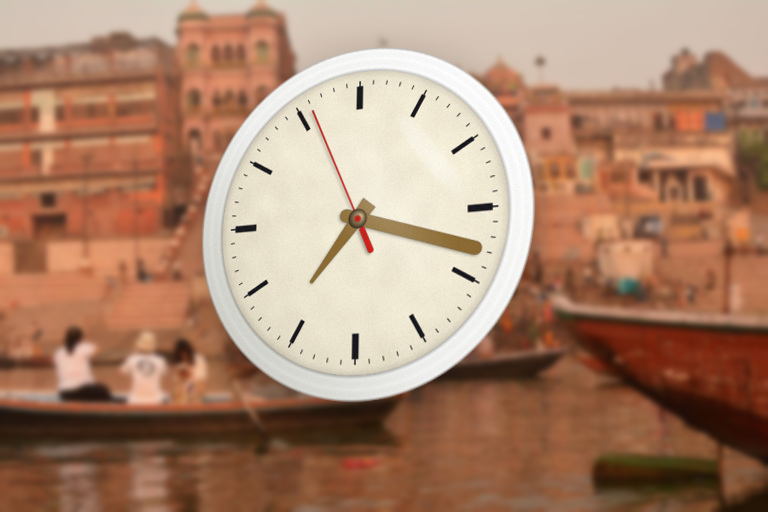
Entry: 7 h 17 min 56 s
